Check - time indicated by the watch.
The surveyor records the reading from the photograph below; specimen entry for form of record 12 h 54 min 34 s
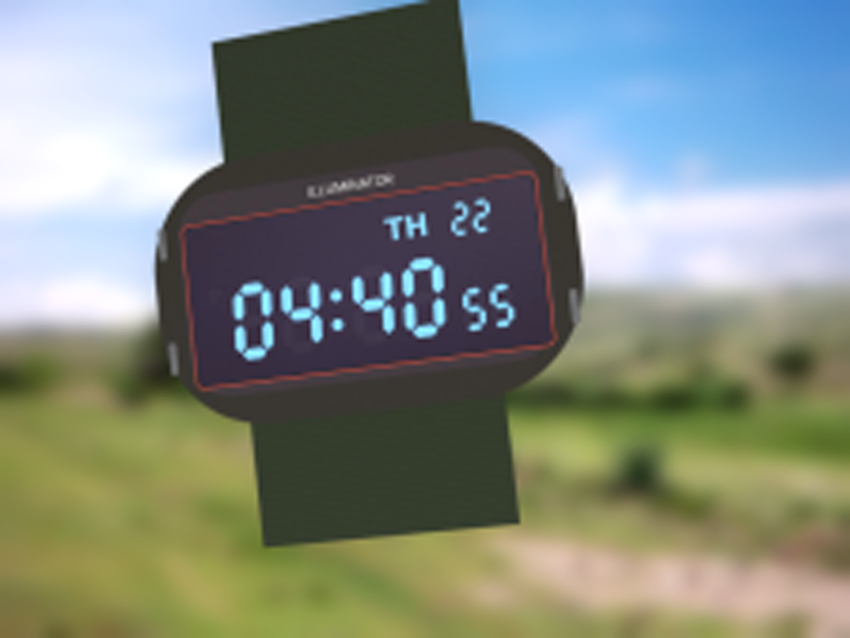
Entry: 4 h 40 min 55 s
